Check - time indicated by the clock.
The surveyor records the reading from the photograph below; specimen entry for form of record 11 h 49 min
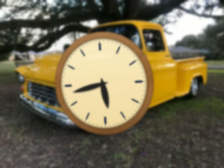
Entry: 5 h 43 min
